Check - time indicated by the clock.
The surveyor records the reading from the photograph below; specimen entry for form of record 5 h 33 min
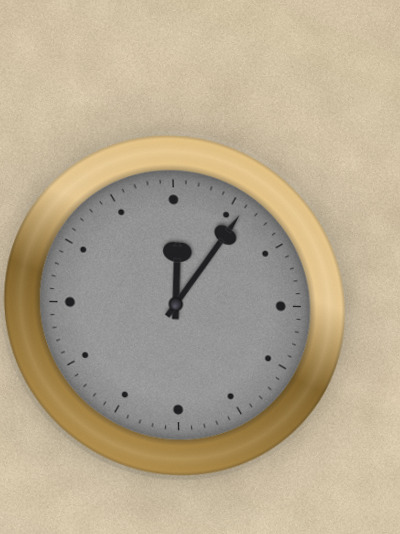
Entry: 12 h 06 min
